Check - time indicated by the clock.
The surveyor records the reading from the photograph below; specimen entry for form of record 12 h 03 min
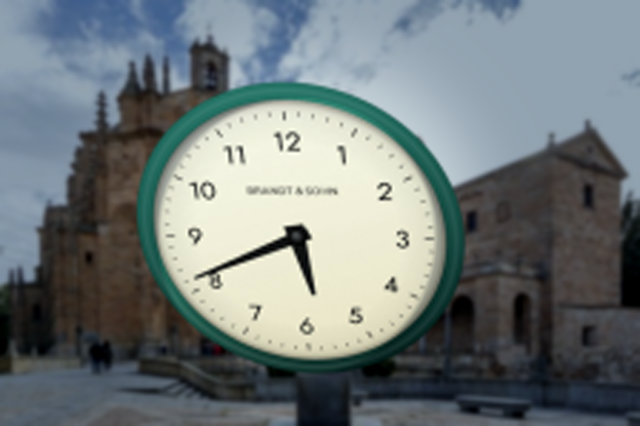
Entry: 5 h 41 min
